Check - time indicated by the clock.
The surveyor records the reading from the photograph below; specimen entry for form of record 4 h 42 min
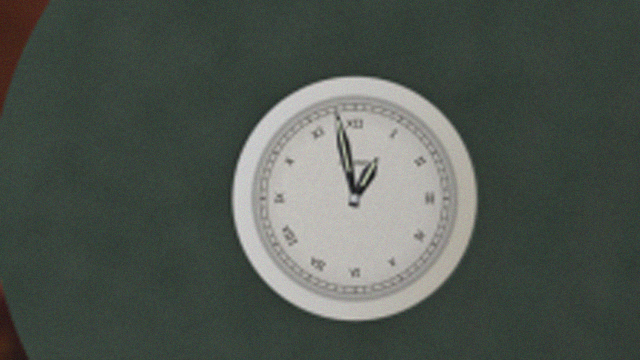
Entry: 12 h 58 min
